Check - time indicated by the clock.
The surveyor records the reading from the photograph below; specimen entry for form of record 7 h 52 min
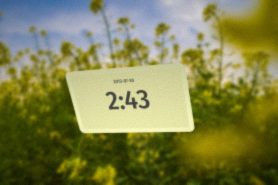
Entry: 2 h 43 min
